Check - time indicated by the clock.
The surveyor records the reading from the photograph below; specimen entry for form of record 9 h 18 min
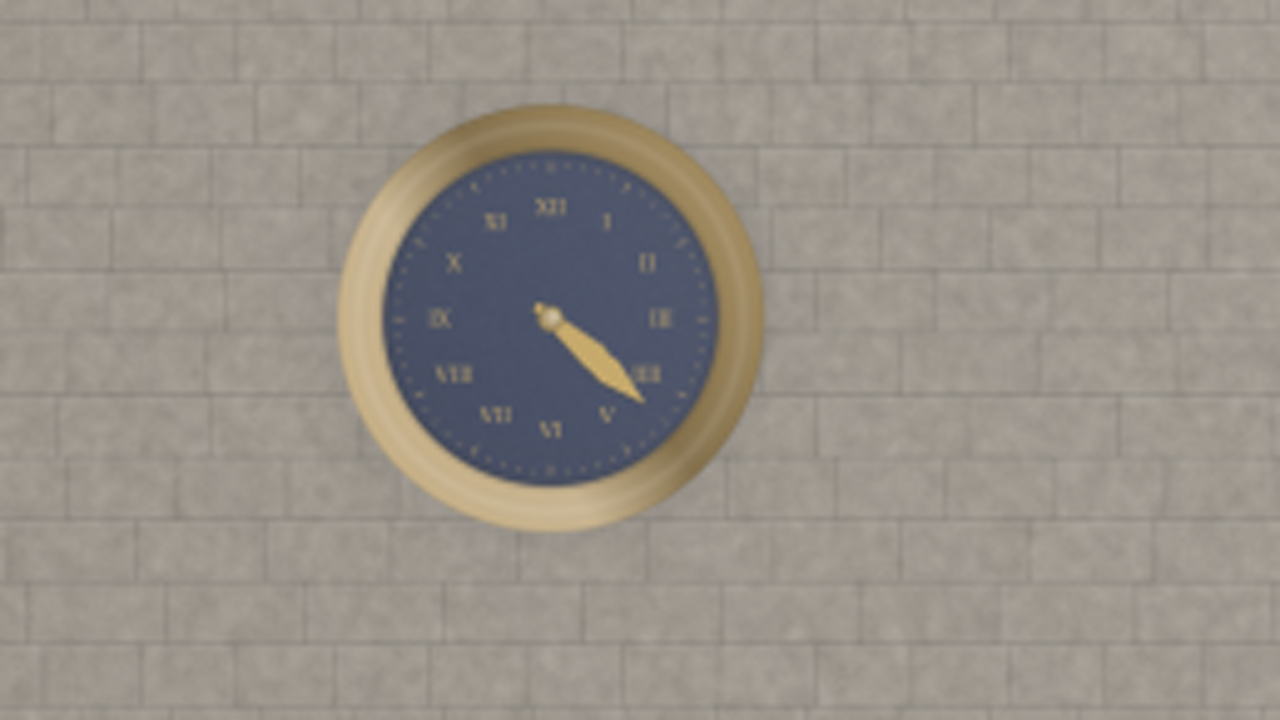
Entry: 4 h 22 min
